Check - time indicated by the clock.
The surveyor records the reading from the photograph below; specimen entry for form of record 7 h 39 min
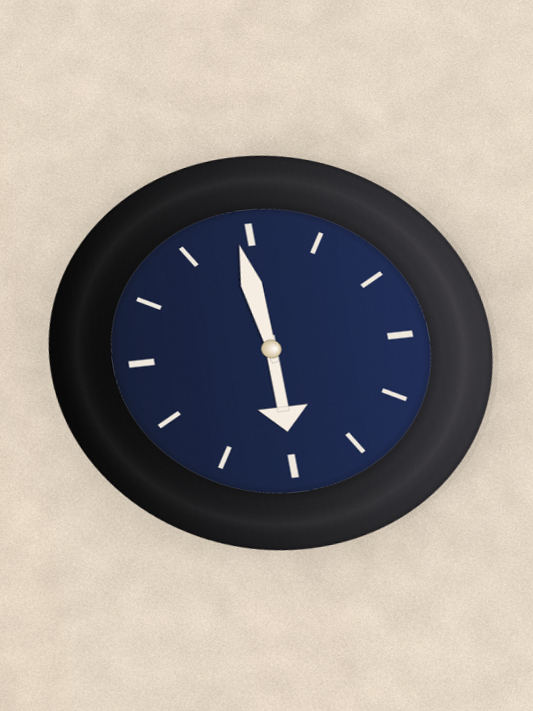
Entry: 5 h 59 min
